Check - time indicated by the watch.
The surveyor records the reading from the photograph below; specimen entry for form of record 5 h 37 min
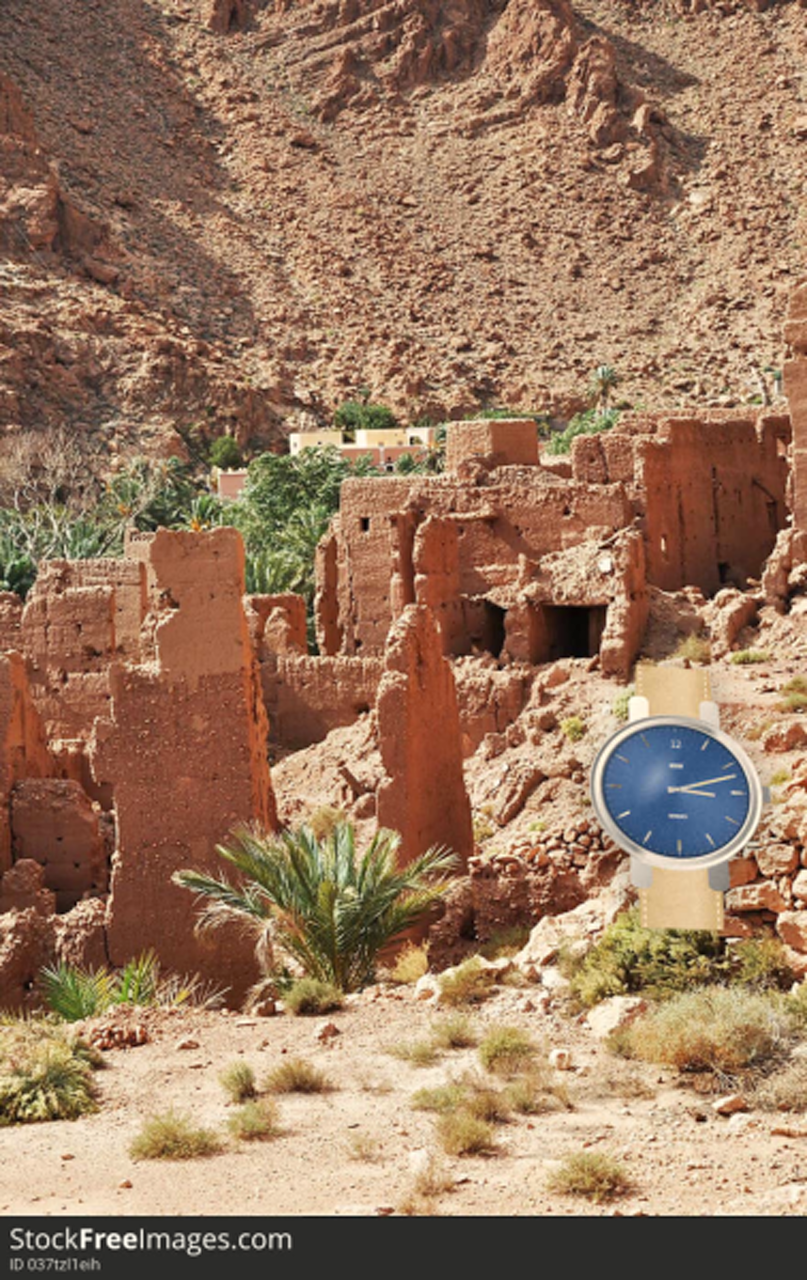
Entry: 3 h 12 min
